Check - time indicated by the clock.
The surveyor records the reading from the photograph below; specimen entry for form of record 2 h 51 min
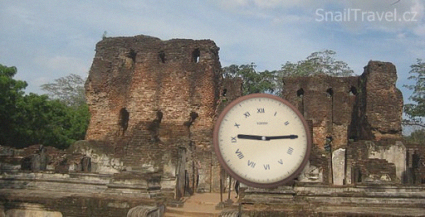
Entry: 9 h 15 min
